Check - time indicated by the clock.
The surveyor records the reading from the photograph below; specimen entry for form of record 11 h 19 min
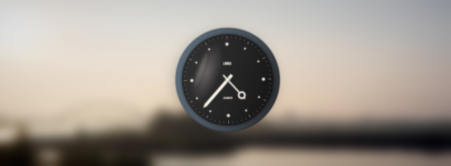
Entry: 4 h 37 min
